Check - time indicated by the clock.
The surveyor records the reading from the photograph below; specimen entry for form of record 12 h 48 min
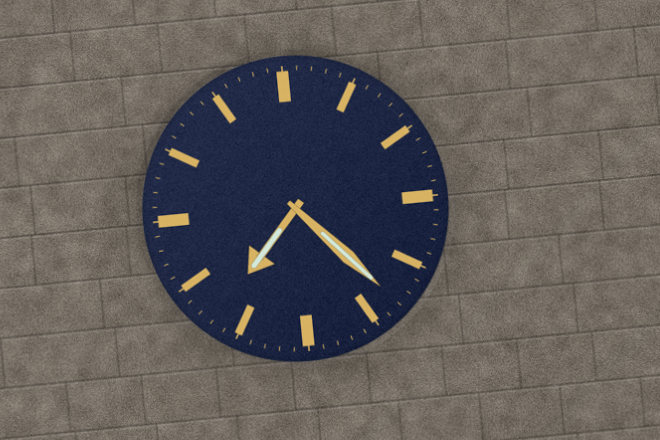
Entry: 7 h 23 min
